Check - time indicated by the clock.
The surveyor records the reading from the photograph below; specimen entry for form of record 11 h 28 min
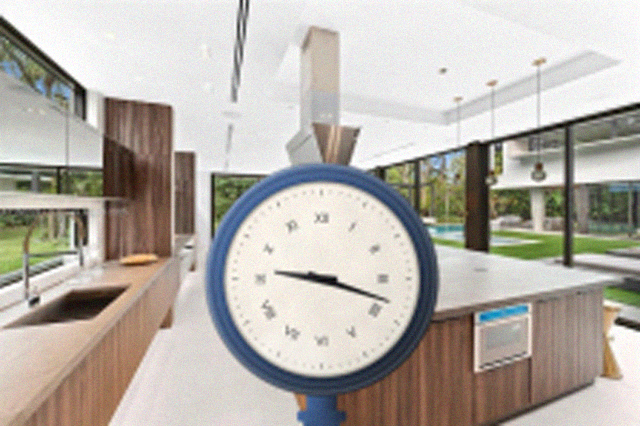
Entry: 9 h 18 min
